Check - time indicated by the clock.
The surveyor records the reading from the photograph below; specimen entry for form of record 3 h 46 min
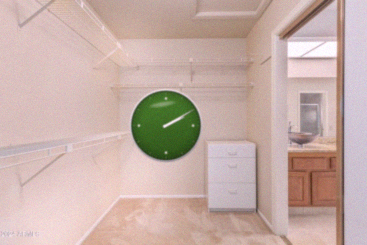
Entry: 2 h 10 min
